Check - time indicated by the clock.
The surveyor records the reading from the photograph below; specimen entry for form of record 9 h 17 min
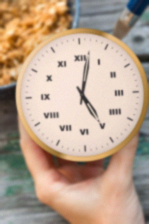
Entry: 5 h 02 min
